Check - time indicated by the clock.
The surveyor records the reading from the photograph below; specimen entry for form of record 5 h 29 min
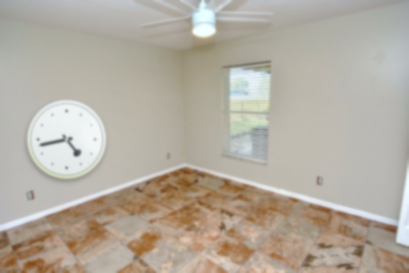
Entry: 4 h 43 min
